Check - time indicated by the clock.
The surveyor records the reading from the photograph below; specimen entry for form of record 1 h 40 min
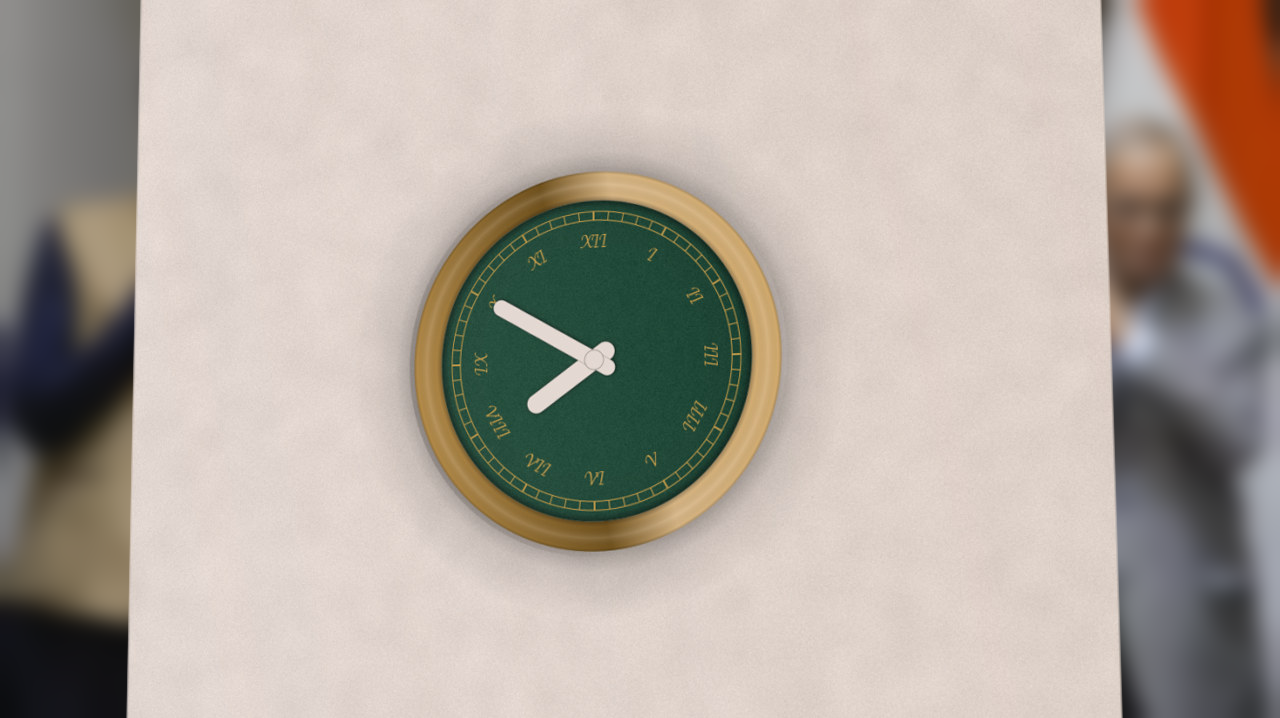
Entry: 7 h 50 min
